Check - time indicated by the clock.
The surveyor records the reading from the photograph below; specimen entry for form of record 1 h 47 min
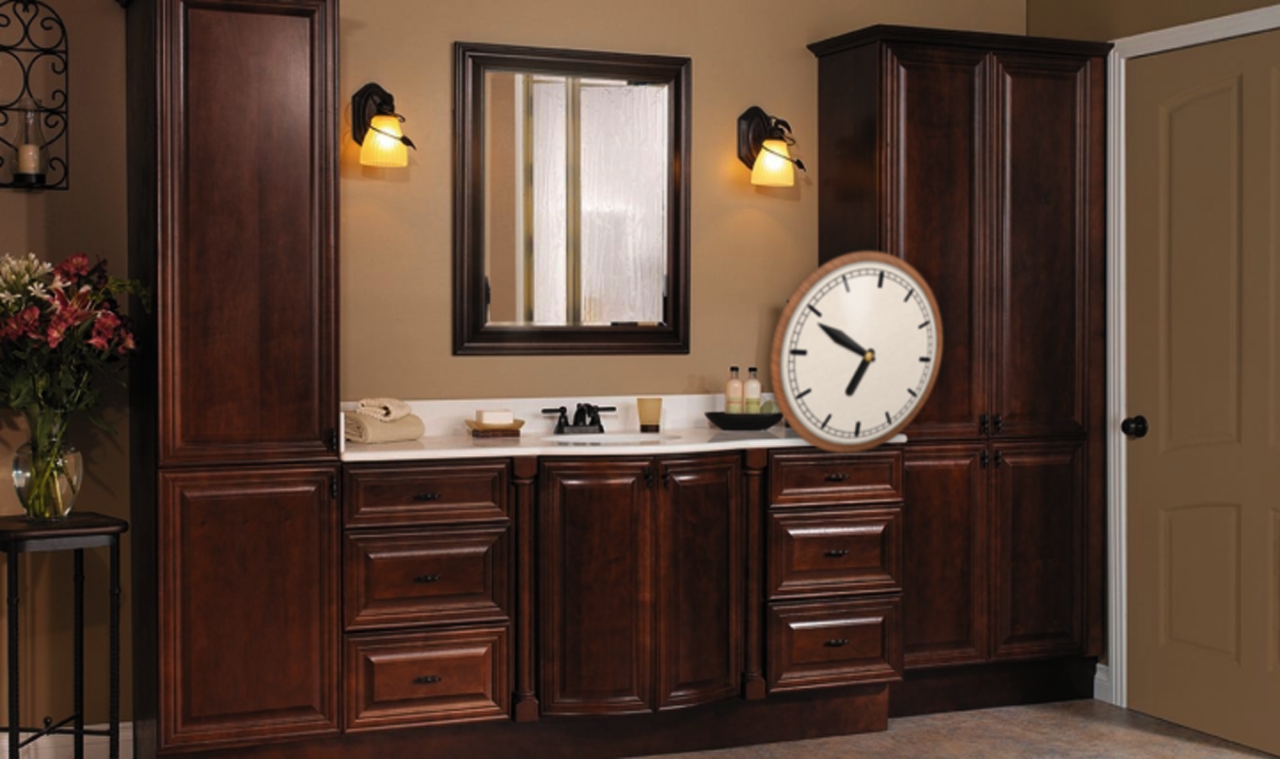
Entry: 6 h 49 min
